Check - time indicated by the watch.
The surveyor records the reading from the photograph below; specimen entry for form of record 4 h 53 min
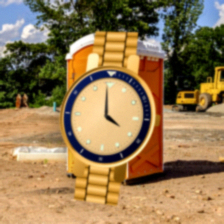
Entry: 3 h 59 min
